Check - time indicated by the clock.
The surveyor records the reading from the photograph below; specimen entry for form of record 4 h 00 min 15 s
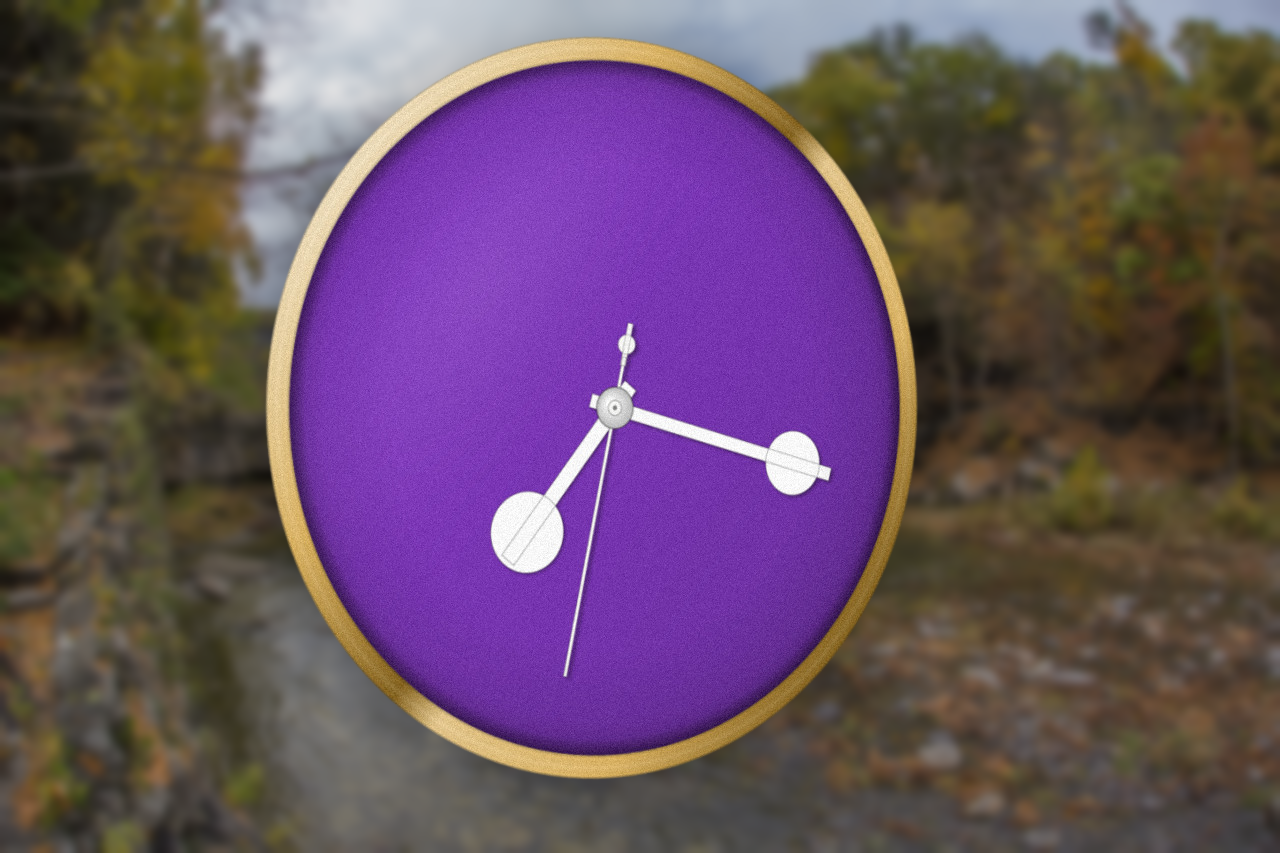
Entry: 7 h 17 min 32 s
